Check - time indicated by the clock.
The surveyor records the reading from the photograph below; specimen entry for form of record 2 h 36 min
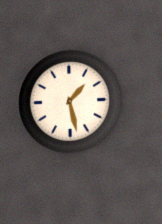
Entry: 1 h 28 min
